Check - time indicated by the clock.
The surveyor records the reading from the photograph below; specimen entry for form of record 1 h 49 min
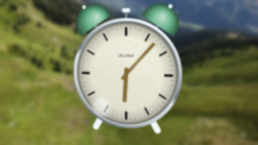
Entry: 6 h 07 min
